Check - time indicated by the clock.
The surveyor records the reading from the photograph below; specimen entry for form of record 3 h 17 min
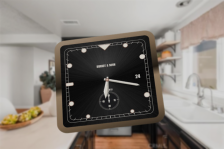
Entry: 6 h 18 min
